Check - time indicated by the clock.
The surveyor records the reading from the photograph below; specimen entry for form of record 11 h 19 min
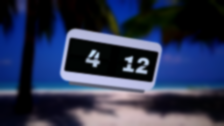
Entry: 4 h 12 min
